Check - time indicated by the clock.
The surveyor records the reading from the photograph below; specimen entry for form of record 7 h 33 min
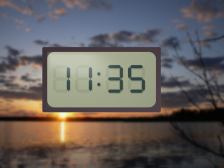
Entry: 11 h 35 min
